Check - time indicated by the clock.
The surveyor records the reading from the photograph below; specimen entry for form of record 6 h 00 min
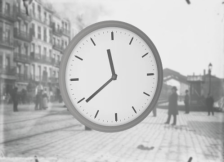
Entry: 11 h 39 min
